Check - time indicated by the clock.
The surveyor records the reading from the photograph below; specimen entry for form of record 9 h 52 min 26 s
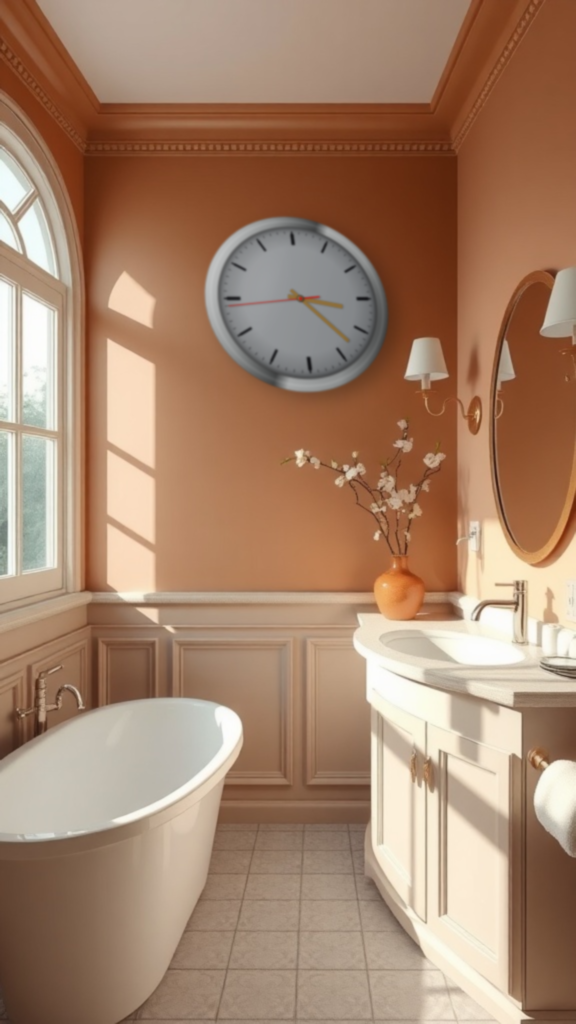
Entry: 3 h 22 min 44 s
